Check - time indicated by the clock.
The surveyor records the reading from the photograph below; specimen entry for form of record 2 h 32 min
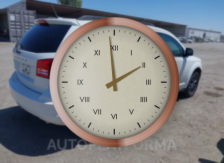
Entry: 1 h 59 min
